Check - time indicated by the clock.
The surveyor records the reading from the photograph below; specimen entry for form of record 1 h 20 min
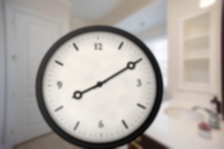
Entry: 8 h 10 min
